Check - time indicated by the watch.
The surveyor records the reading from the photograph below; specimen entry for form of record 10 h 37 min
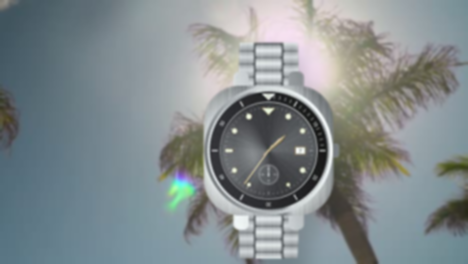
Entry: 1 h 36 min
